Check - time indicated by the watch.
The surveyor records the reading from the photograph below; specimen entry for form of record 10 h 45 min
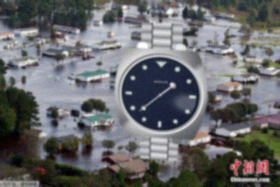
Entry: 1 h 38 min
